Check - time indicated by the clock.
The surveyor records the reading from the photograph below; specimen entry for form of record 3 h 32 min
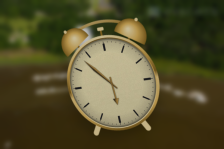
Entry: 5 h 53 min
